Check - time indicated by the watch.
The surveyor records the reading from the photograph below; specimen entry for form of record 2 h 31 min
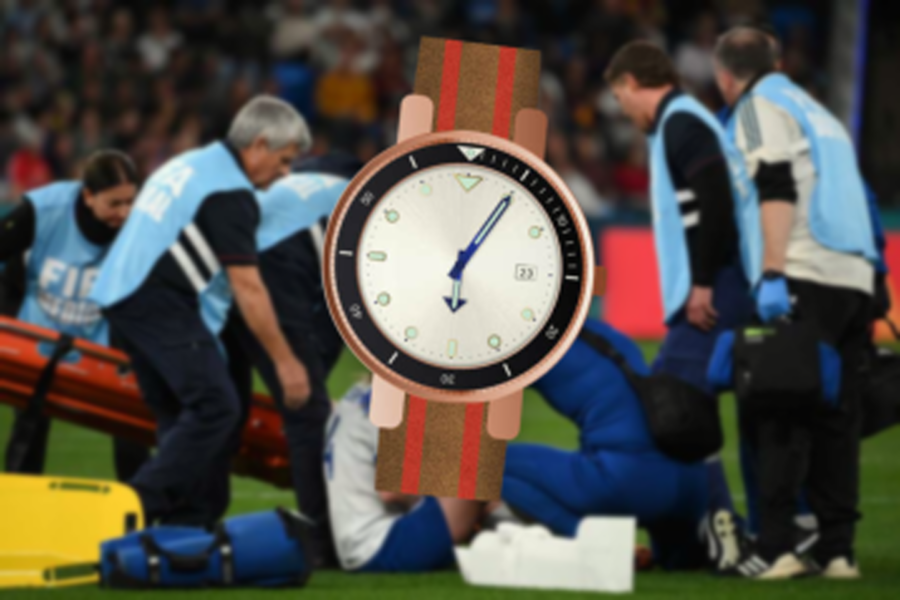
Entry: 6 h 05 min
